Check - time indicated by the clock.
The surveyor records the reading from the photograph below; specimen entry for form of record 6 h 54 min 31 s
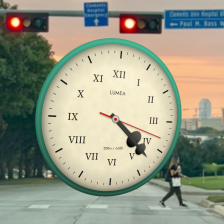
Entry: 4 h 22 min 18 s
